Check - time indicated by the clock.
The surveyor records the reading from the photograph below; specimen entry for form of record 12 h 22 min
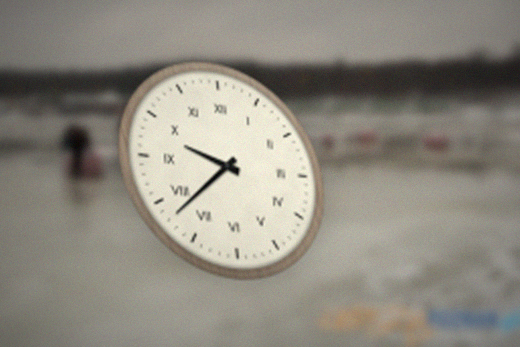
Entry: 9 h 38 min
